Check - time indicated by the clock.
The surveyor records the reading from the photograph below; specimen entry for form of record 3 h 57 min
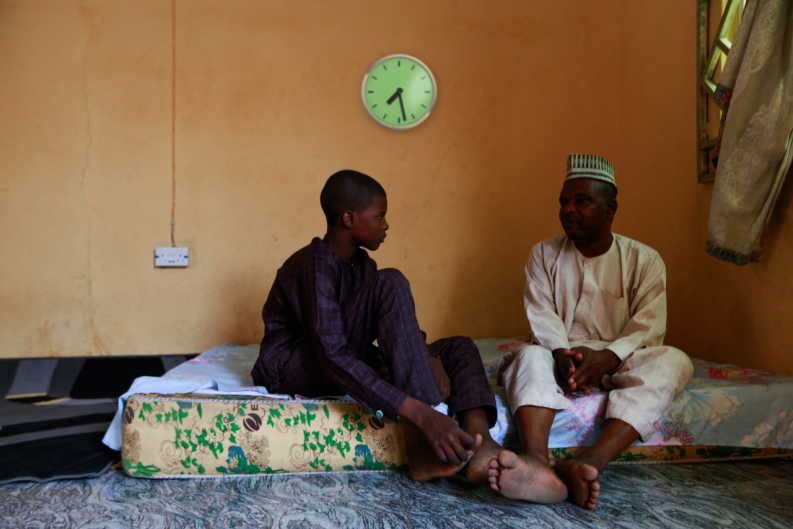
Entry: 7 h 28 min
